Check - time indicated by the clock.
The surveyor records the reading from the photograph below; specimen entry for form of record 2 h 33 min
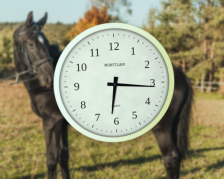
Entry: 6 h 16 min
